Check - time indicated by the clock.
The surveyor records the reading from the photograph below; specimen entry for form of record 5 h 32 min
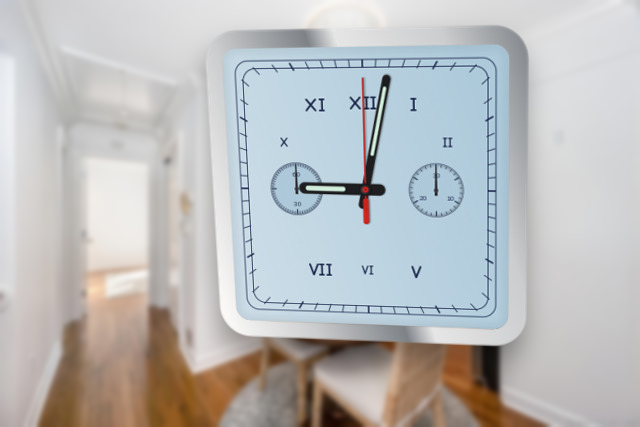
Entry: 9 h 02 min
